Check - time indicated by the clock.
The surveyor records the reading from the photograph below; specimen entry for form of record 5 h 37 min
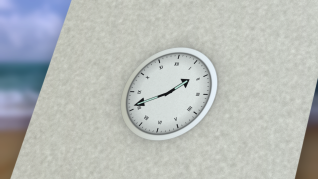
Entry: 1 h 41 min
